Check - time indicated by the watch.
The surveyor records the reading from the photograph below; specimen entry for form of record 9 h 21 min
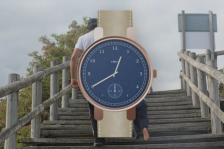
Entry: 12 h 40 min
